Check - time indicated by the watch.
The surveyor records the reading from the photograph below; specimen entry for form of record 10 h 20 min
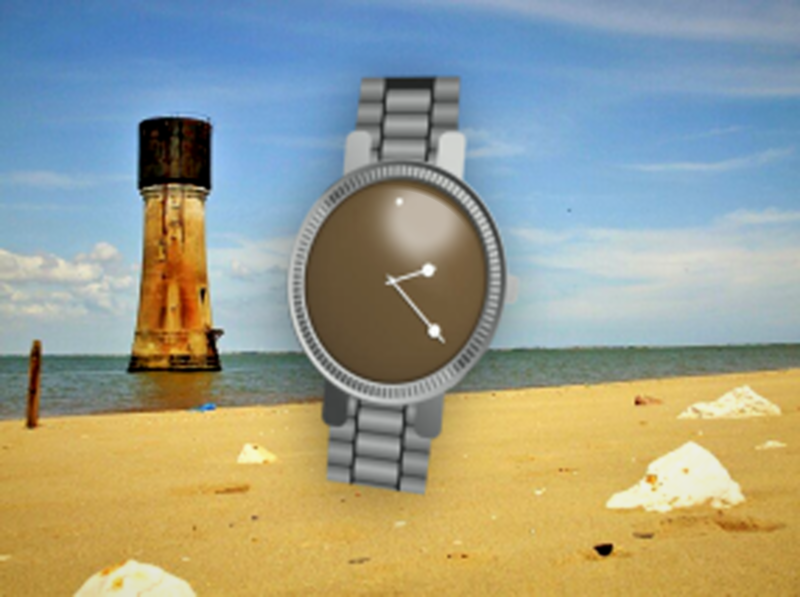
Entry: 2 h 22 min
